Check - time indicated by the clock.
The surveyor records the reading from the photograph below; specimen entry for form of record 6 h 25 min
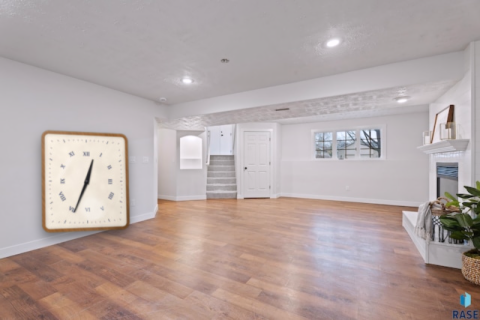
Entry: 12 h 34 min
